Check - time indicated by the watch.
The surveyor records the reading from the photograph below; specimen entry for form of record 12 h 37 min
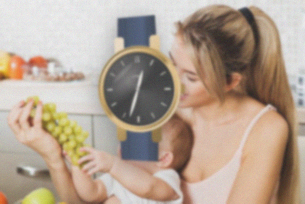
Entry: 12 h 33 min
